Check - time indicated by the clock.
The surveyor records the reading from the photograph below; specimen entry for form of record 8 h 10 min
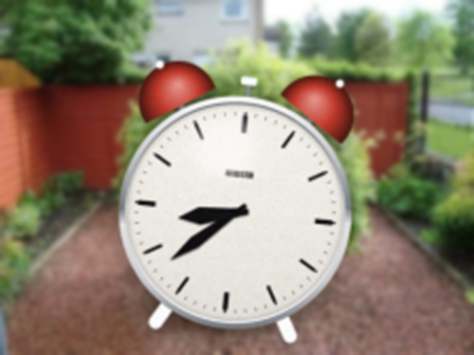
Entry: 8 h 38 min
